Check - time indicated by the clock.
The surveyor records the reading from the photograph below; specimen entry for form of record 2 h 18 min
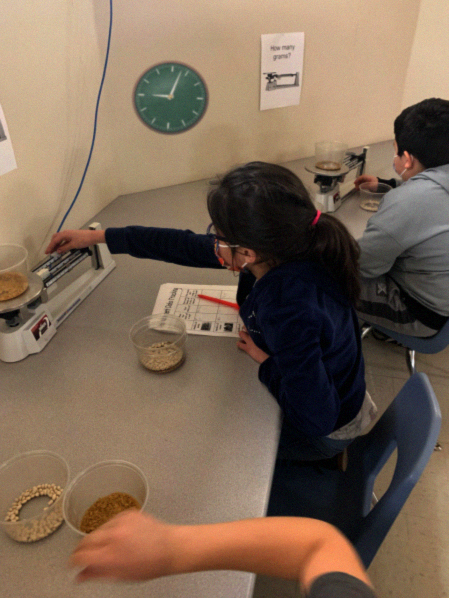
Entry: 9 h 03 min
